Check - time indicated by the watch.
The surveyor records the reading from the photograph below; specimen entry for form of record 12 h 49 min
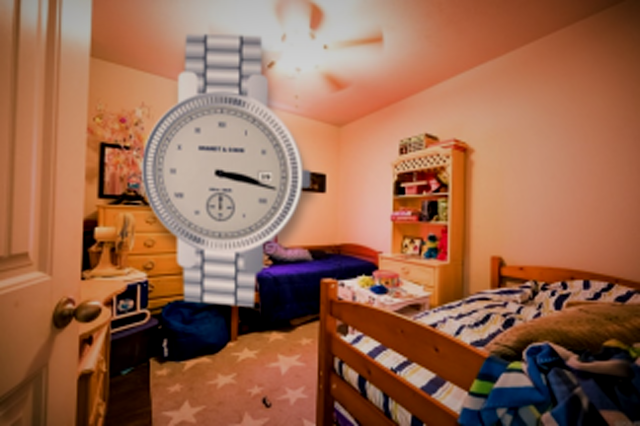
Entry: 3 h 17 min
